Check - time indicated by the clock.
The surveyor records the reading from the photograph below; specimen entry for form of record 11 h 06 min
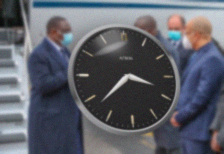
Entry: 3 h 38 min
